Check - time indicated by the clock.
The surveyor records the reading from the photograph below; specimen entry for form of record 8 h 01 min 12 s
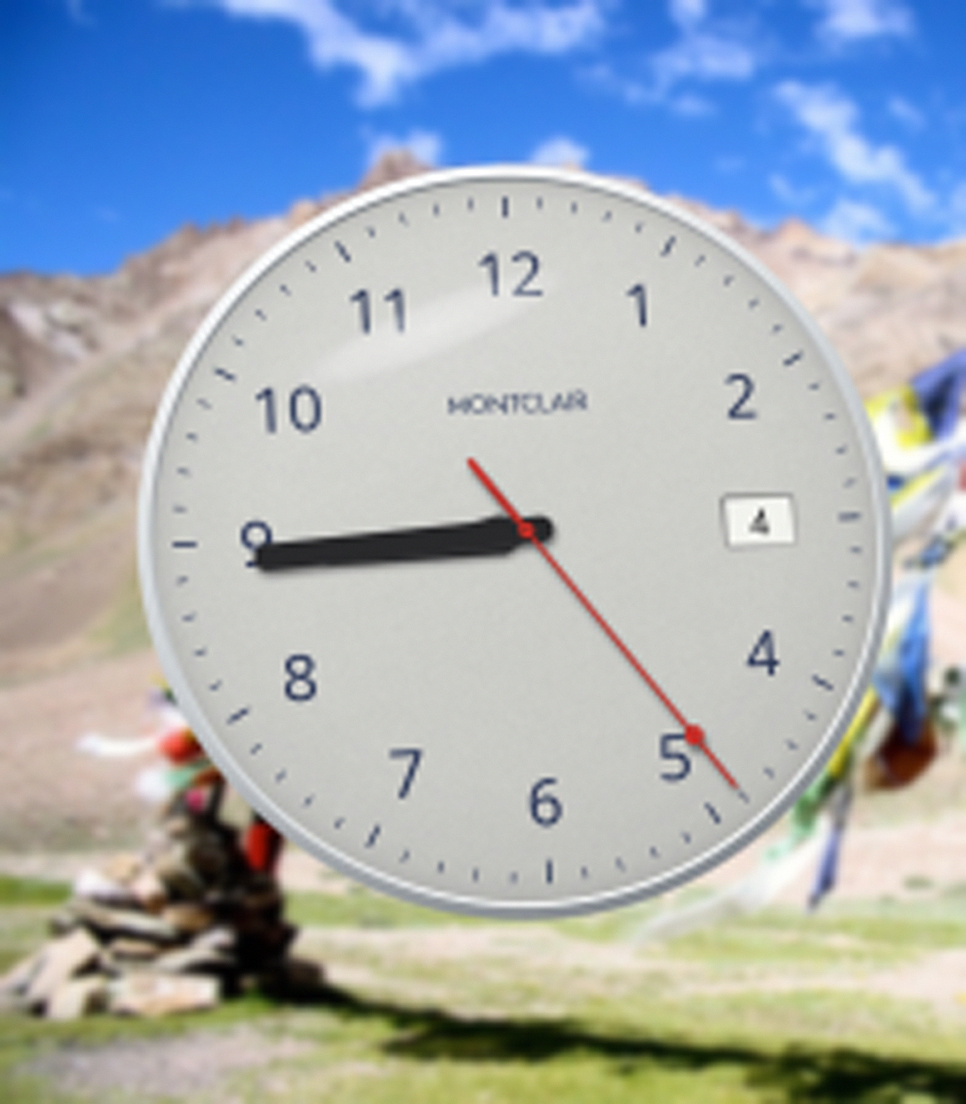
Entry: 8 h 44 min 24 s
